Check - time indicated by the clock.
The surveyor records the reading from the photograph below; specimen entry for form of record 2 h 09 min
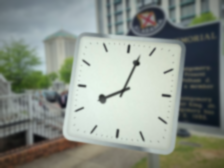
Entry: 8 h 03 min
